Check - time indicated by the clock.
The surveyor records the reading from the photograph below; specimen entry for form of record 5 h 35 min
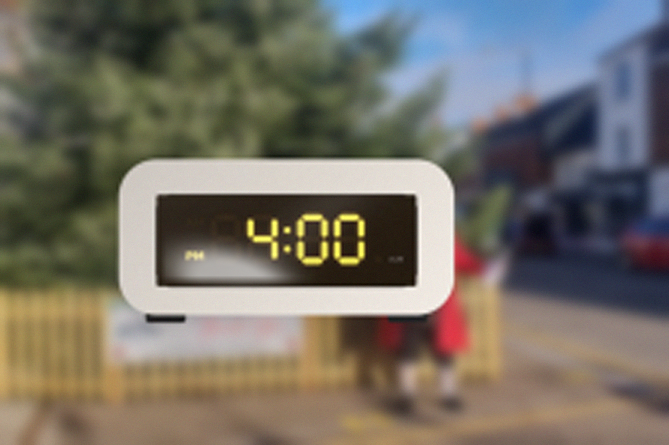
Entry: 4 h 00 min
